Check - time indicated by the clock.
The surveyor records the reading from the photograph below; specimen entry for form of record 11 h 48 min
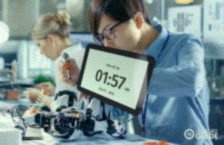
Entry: 1 h 57 min
